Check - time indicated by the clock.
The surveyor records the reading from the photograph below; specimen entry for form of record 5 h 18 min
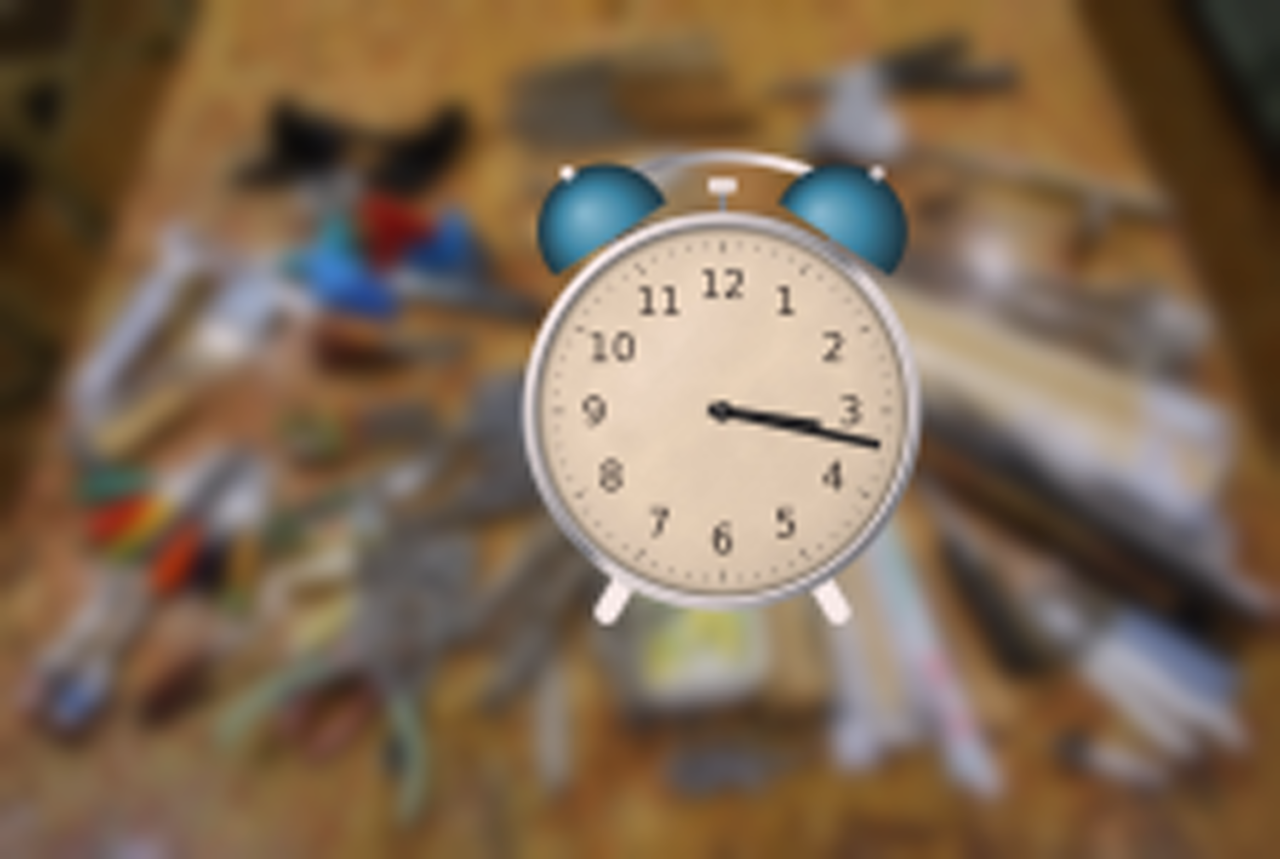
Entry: 3 h 17 min
